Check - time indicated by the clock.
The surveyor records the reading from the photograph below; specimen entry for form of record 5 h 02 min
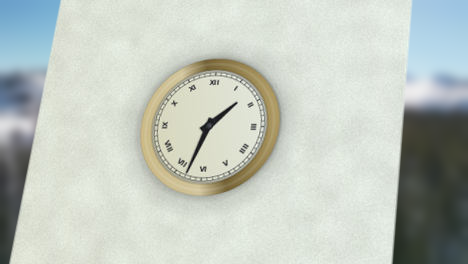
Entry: 1 h 33 min
